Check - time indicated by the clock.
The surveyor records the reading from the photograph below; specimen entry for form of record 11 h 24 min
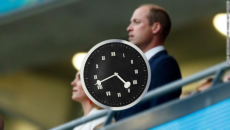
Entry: 4 h 42 min
